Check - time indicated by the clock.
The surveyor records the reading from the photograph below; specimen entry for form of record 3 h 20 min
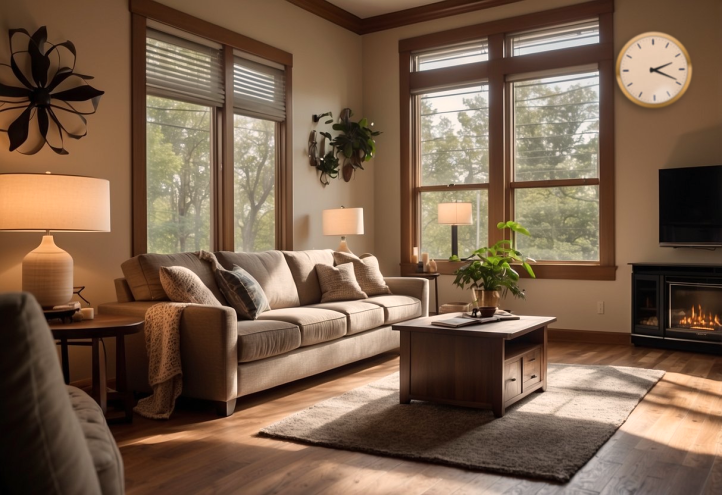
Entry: 2 h 19 min
